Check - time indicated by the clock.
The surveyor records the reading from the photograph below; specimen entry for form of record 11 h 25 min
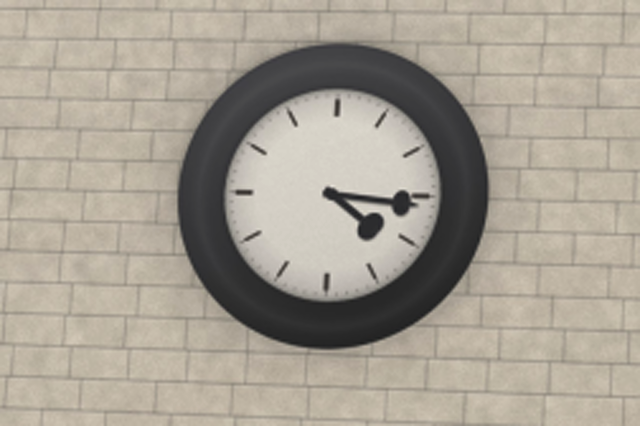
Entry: 4 h 16 min
